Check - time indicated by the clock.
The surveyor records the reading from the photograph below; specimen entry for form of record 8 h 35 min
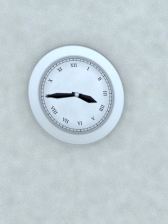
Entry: 3 h 45 min
